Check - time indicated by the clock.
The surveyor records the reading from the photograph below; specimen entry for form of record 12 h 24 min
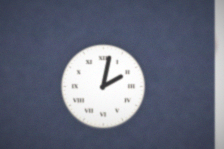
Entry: 2 h 02 min
